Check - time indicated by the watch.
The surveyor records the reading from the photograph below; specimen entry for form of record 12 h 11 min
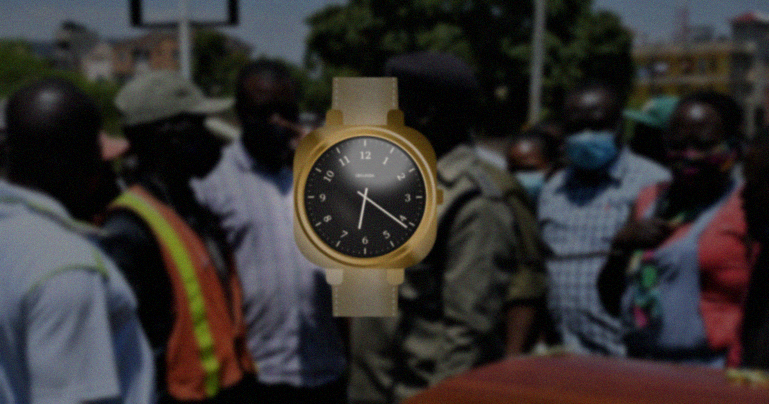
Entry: 6 h 21 min
